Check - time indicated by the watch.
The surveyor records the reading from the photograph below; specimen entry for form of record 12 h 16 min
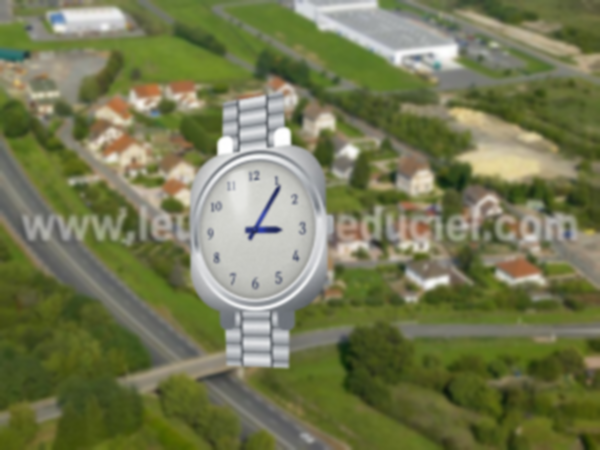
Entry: 3 h 06 min
